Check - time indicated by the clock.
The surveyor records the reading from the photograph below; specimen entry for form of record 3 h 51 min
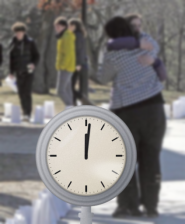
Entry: 12 h 01 min
